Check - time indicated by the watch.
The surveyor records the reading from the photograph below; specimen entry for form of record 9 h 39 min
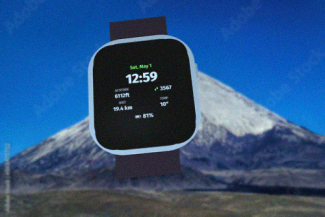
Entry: 12 h 59 min
